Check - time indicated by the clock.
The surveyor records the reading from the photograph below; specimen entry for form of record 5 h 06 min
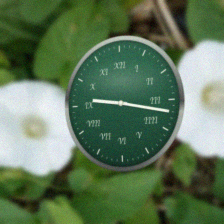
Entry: 9 h 17 min
